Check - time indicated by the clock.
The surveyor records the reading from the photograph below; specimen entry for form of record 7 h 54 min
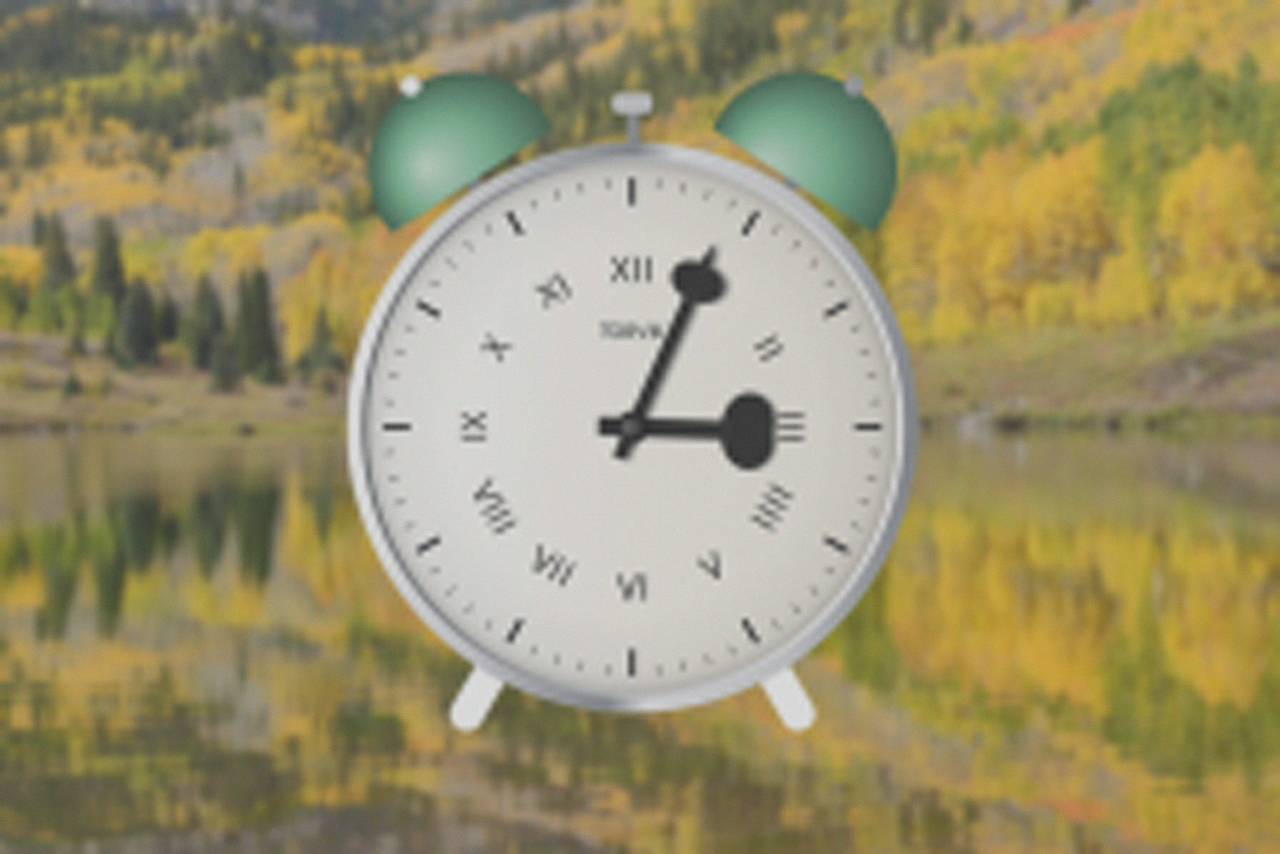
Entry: 3 h 04 min
